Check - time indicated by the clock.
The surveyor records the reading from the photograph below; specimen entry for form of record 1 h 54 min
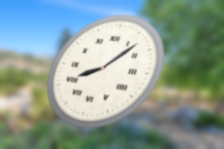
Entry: 8 h 07 min
